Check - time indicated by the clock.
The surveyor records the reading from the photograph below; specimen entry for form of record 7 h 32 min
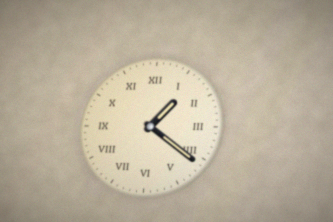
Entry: 1 h 21 min
